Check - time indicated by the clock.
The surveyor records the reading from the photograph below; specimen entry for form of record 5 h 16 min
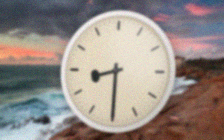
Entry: 8 h 30 min
